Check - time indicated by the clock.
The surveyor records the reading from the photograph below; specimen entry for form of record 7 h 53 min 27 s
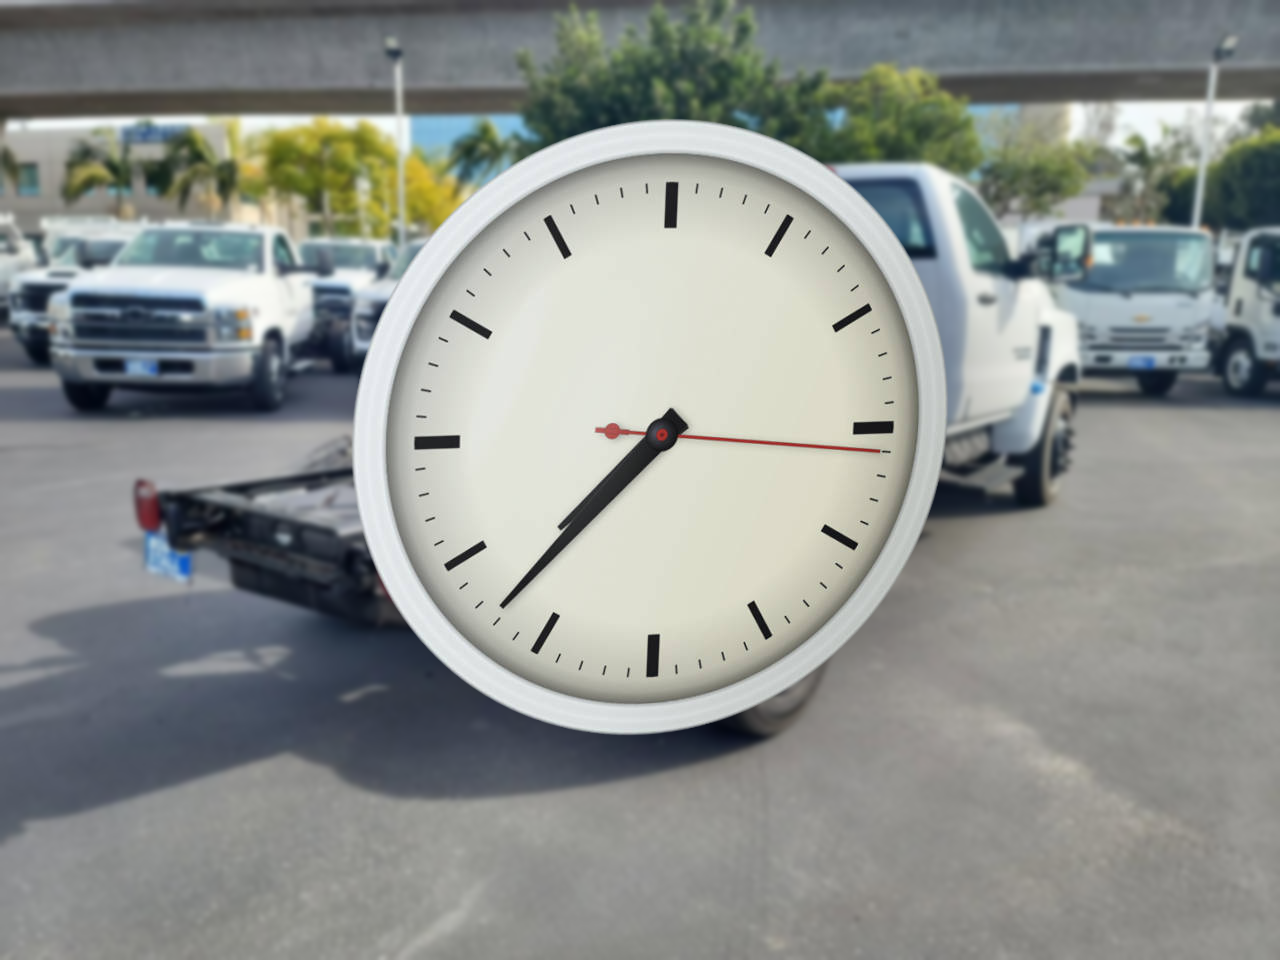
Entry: 7 h 37 min 16 s
